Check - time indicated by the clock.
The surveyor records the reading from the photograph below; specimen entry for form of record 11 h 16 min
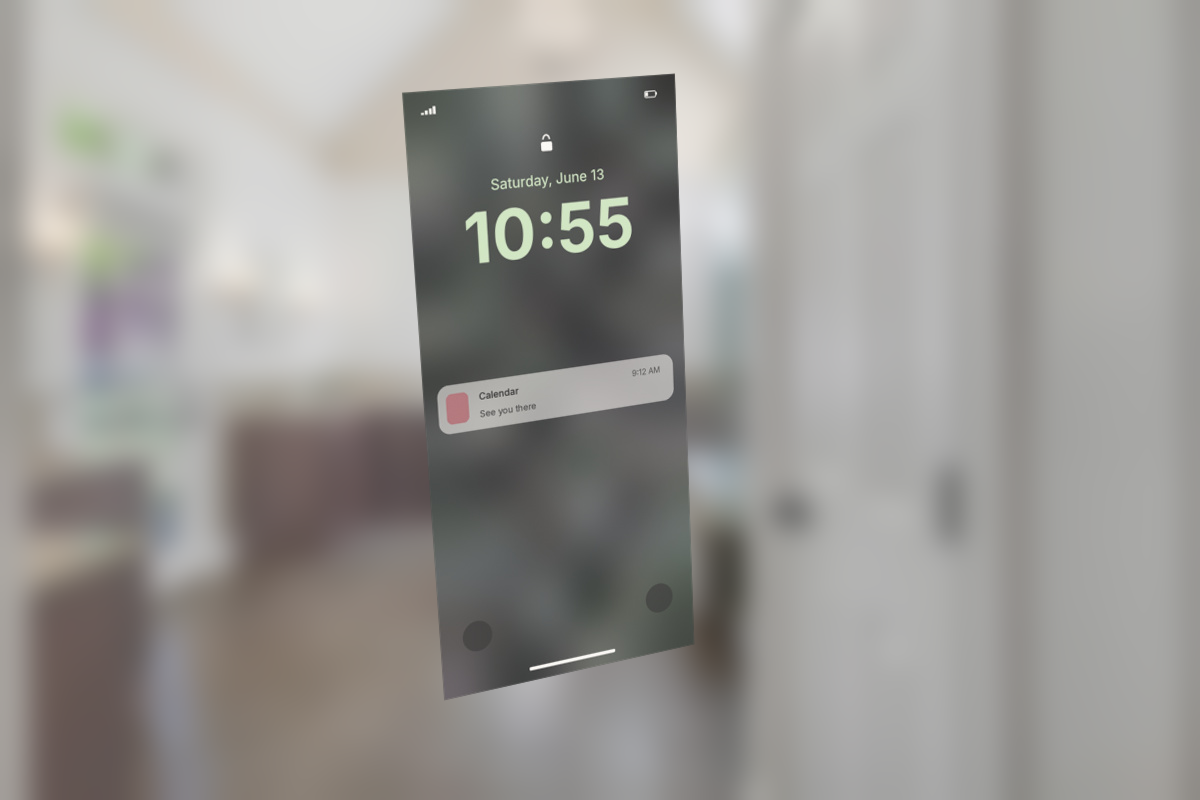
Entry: 10 h 55 min
